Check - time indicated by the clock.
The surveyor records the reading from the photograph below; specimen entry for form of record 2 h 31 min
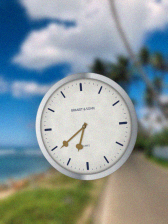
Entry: 6 h 39 min
